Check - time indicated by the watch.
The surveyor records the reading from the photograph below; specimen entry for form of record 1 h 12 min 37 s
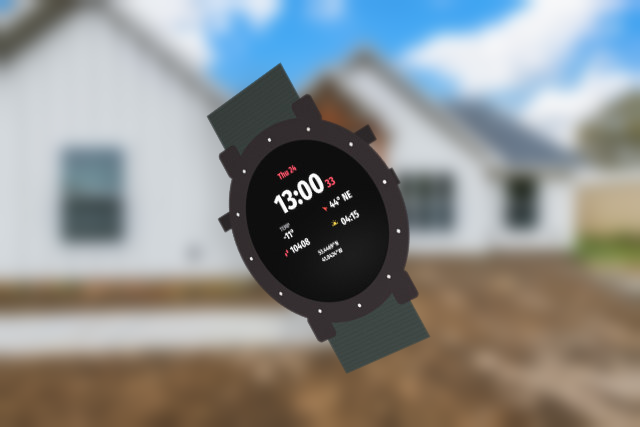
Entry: 13 h 00 min 33 s
